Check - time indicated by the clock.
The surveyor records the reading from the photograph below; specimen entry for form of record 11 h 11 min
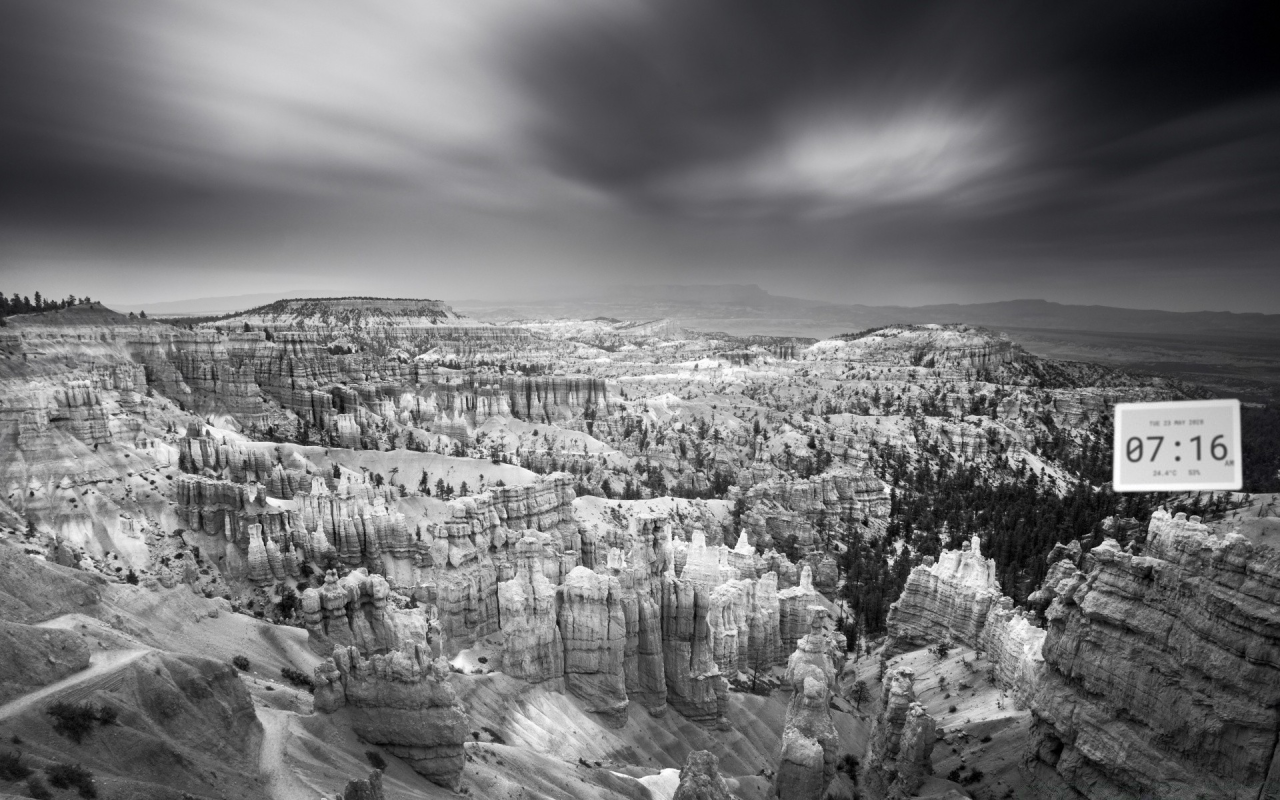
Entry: 7 h 16 min
